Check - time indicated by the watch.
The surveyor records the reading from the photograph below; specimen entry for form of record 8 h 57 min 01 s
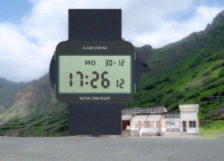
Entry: 17 h 26 min 12 s
